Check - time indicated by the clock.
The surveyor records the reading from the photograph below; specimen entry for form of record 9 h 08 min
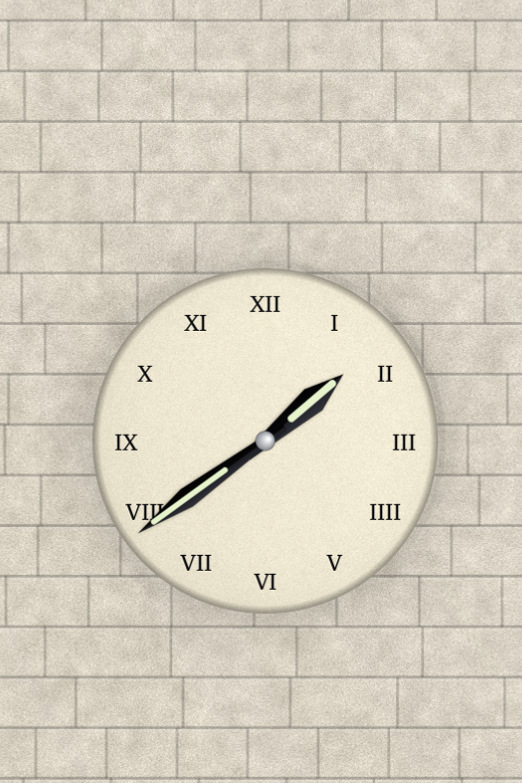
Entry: 1 h 39 min
